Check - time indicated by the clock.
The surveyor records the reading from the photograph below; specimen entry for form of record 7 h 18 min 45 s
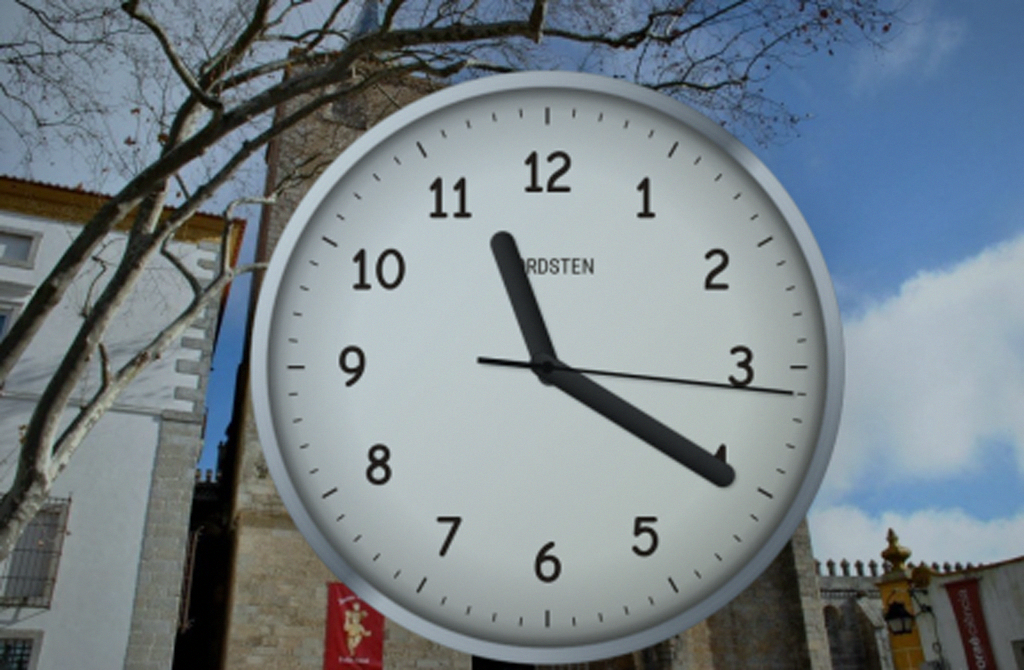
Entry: 11 h 20 min 16 s
